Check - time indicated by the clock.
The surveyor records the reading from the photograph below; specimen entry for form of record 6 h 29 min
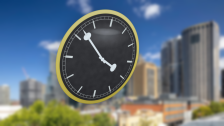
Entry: 3 h 52 min
